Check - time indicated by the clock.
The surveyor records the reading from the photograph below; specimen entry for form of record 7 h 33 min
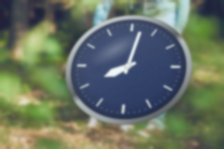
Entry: 8 h 02 min
